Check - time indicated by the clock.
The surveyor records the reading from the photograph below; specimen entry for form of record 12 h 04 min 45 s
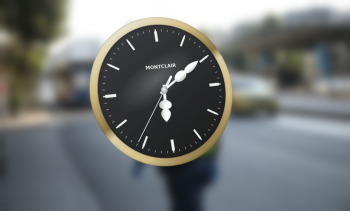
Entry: 6 h 09 min 36 s
